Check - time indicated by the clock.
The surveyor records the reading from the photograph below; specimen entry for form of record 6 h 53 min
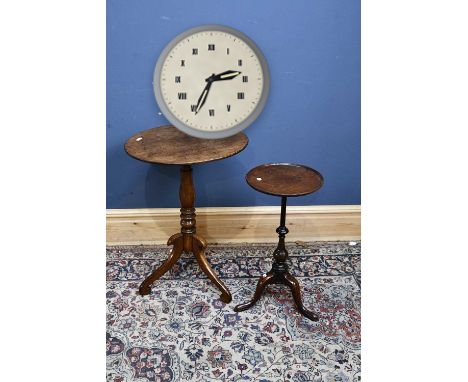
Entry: 2 h 34 min
